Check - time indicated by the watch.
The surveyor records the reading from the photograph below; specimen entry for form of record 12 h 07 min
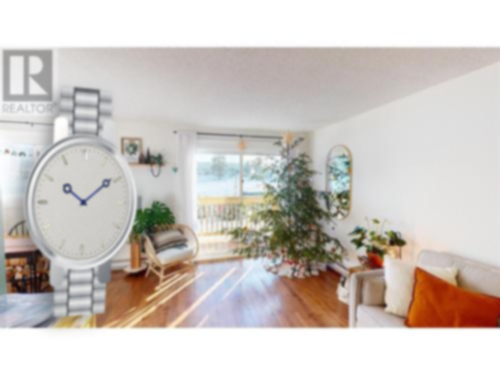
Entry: 10 h 09 min
